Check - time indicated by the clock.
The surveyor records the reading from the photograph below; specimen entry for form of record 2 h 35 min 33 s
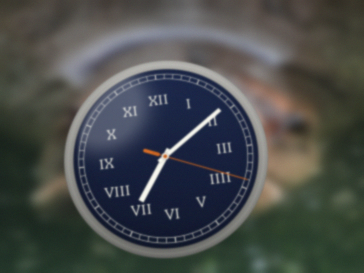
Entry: 7 h 09 min 19 s
